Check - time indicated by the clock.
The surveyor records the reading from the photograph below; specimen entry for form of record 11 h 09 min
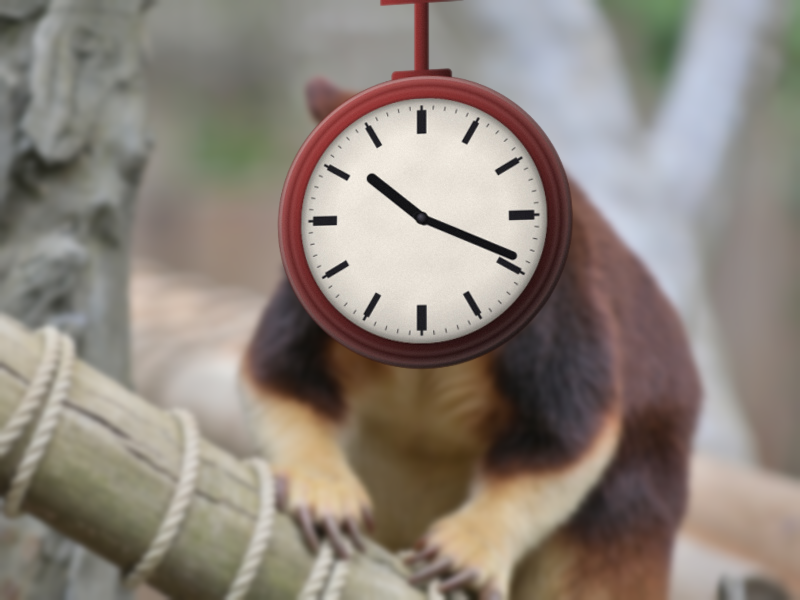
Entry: 10 h 19 min
